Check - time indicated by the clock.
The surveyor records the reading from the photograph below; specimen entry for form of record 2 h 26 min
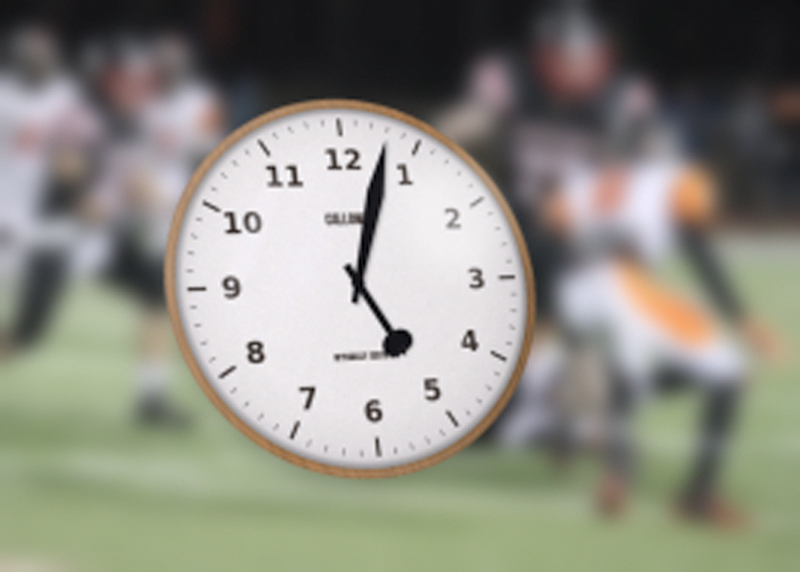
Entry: 5 h 03 min
